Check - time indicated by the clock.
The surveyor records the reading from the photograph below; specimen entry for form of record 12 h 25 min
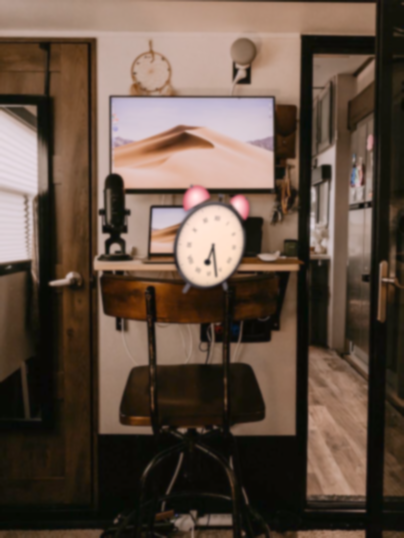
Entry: 6 h 27 min
